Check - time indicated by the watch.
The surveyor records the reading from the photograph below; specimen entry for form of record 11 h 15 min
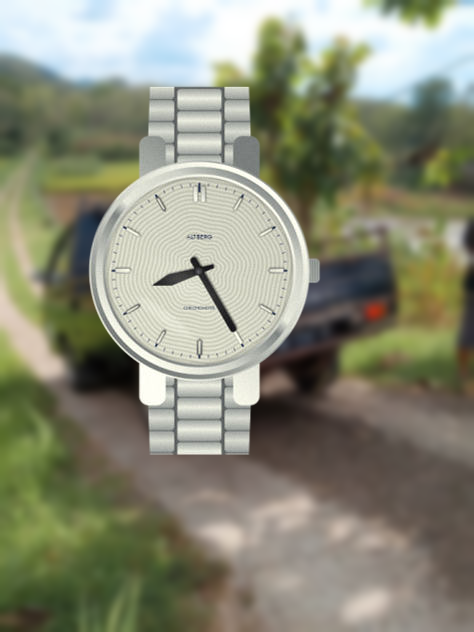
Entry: 8 h 25 min
